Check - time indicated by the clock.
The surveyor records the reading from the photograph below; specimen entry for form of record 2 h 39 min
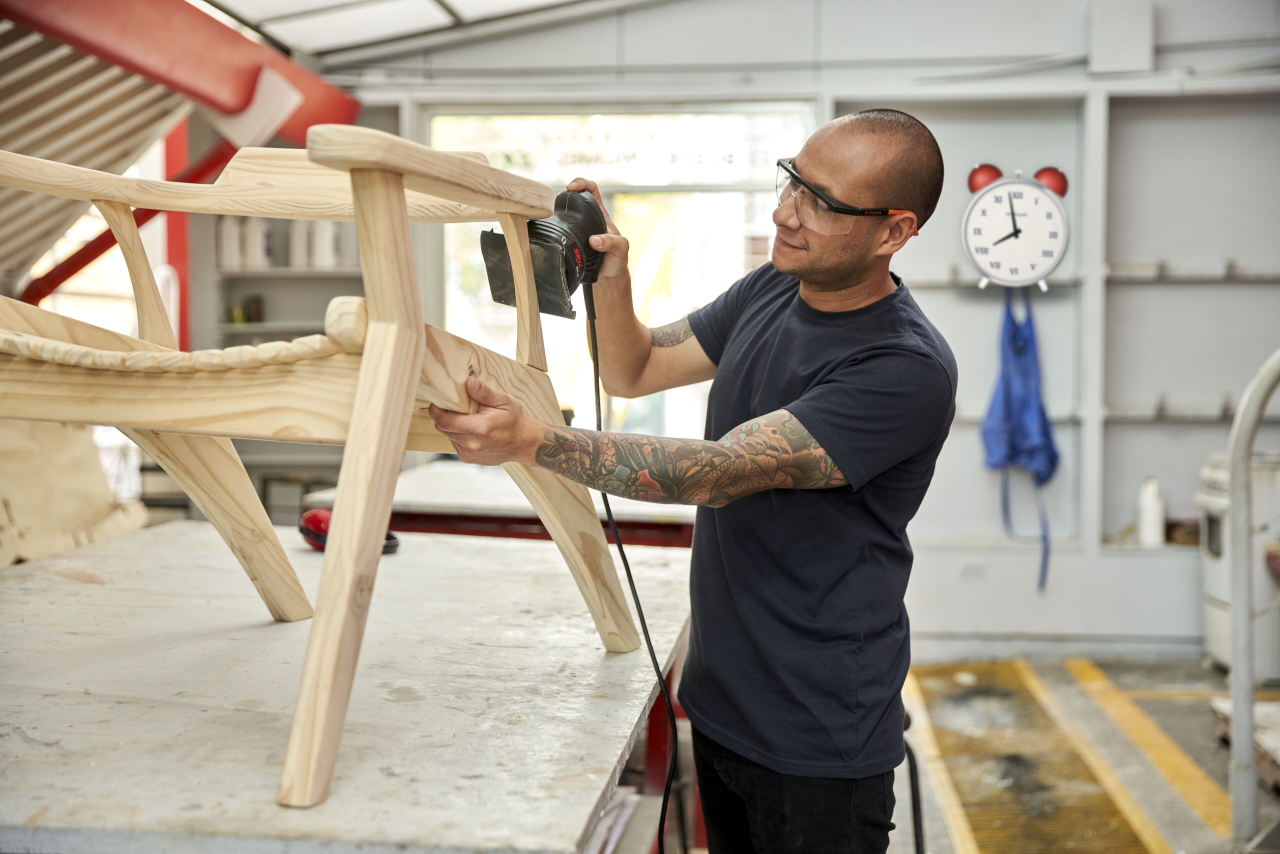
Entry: 7 h 58 min
